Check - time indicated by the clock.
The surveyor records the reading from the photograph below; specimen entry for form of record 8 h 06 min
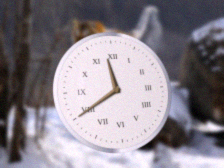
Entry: 11 h 40 min
